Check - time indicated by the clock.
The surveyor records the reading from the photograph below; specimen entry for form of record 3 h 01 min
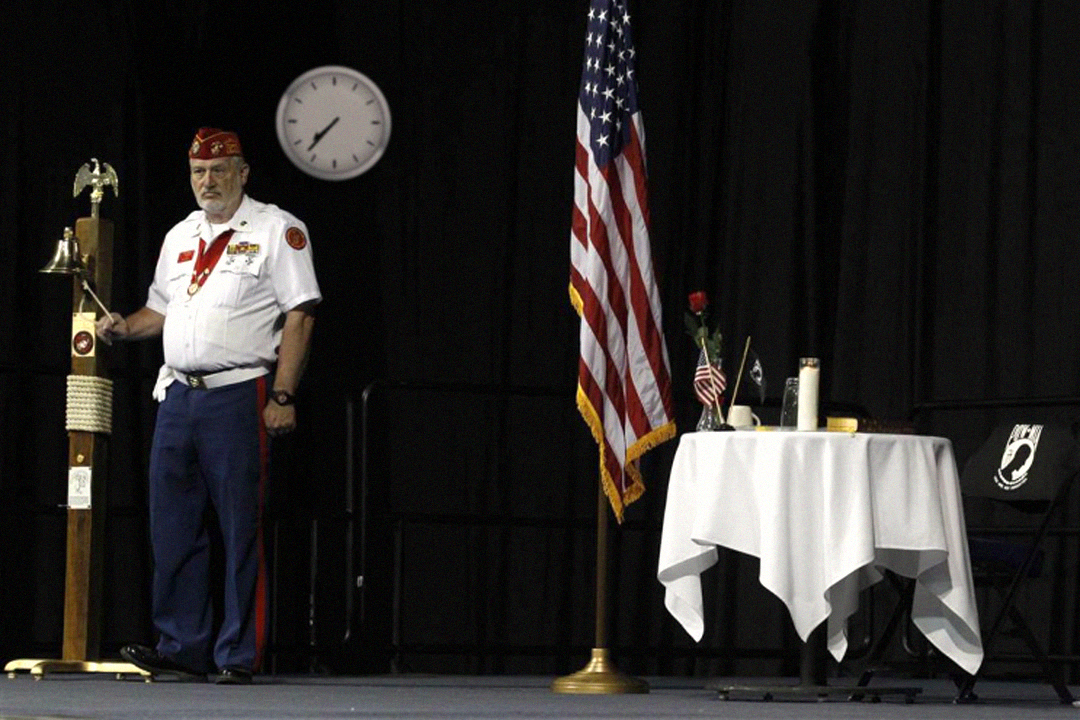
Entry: 7 h 37 min
